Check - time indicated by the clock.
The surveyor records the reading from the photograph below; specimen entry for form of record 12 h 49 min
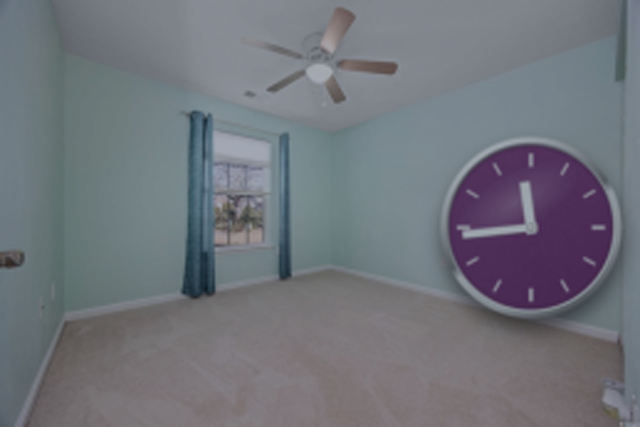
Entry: 11 h 44 min
